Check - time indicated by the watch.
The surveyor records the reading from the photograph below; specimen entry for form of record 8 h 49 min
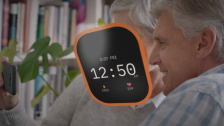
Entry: 12 h 50 min
